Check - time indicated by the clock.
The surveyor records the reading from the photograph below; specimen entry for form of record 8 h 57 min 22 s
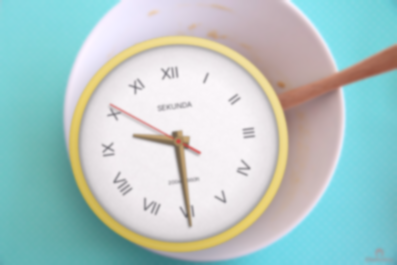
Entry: 9 h 29 min 51 s
